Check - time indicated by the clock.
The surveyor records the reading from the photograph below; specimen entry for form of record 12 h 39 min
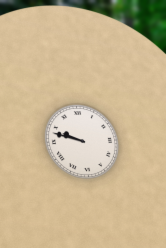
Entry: 9 h 48 min
